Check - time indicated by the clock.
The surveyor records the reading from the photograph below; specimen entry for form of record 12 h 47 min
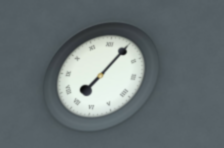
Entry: 7 h 05 min
